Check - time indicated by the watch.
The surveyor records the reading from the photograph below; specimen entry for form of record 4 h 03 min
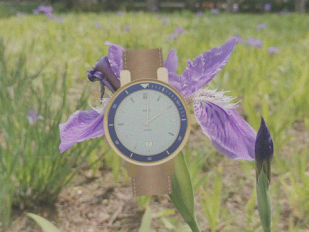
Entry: 2 h 01 min
